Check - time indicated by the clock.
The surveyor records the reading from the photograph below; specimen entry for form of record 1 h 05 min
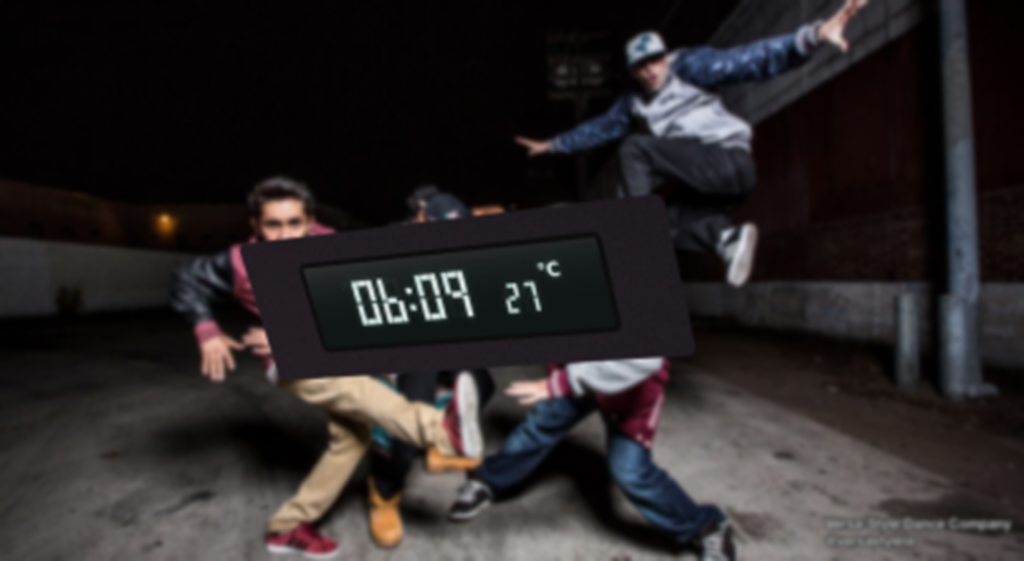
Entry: 6 h 09 min
